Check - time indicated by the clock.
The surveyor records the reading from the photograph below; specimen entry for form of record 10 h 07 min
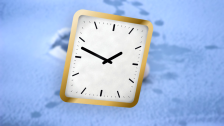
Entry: 1 h 48 min
